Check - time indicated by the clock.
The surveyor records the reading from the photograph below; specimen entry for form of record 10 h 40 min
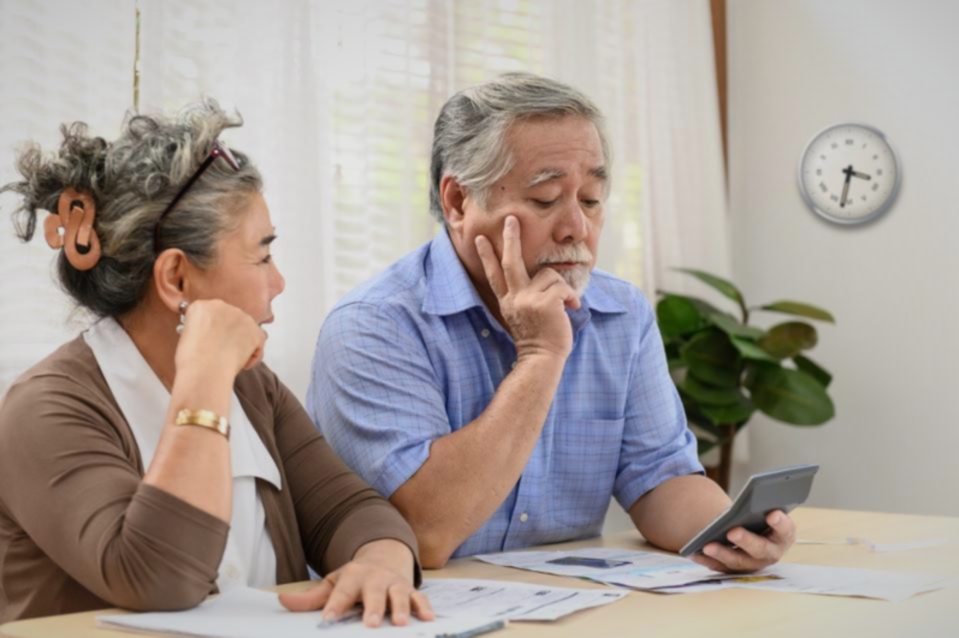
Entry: 3 h 32 min
